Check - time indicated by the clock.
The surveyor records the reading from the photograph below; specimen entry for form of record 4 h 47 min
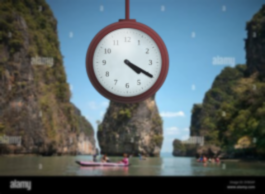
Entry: 4 h 20 min
